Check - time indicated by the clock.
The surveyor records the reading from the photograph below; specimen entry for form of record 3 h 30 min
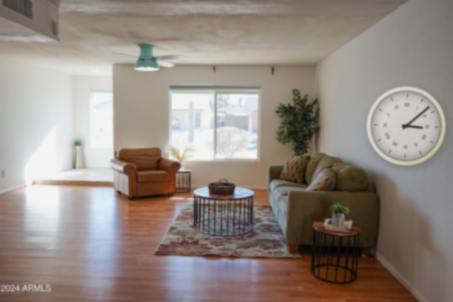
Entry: 3 h 08 min
